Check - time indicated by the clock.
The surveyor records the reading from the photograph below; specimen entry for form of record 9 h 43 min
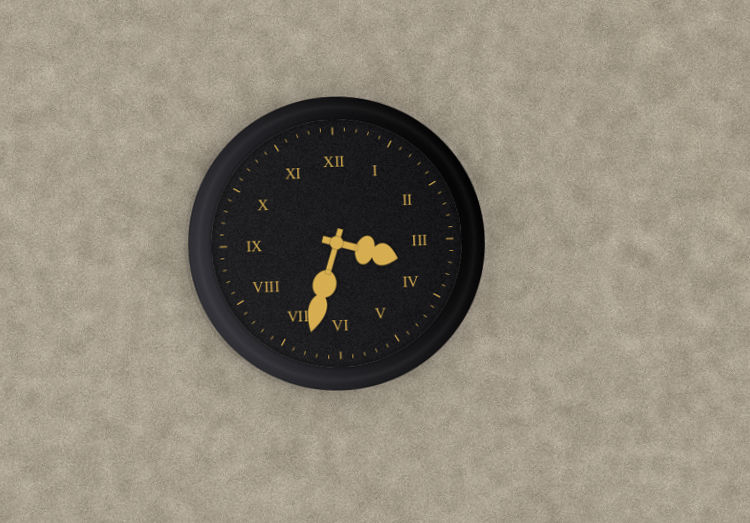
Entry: 3 h 33 min
